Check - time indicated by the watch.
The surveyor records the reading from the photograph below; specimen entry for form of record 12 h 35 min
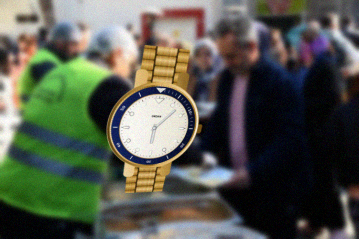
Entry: 6 h 07 min
